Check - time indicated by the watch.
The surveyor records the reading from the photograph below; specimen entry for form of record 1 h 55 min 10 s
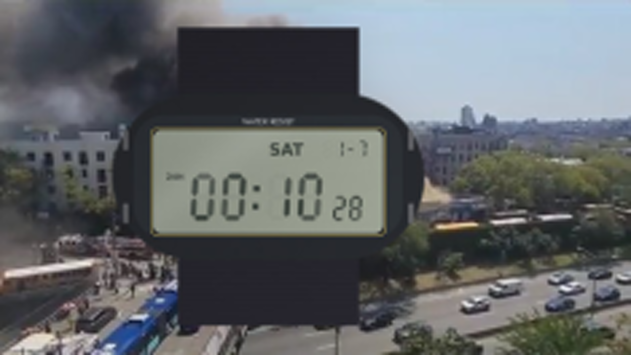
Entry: 0 h 10 min 28 s
